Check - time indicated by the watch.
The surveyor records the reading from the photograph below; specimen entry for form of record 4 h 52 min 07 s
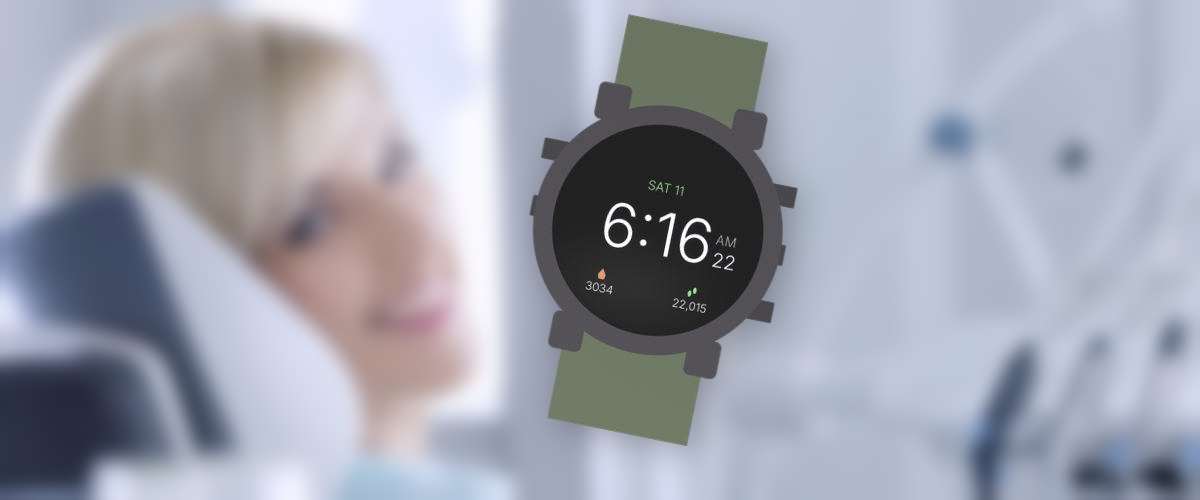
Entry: 6 h 16 min 22 s
